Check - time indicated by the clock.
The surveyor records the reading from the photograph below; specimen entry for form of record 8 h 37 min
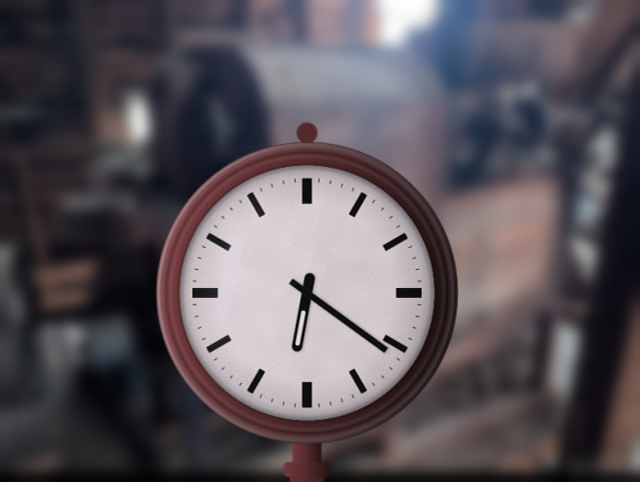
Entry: 6 h 21 min
